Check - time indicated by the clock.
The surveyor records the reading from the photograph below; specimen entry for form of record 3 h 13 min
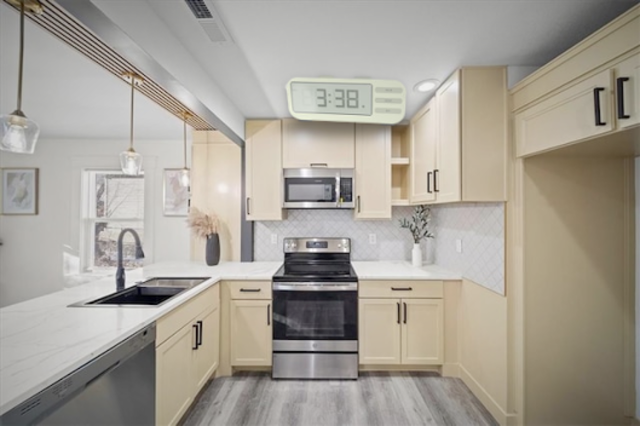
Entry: 3 h 38 min
